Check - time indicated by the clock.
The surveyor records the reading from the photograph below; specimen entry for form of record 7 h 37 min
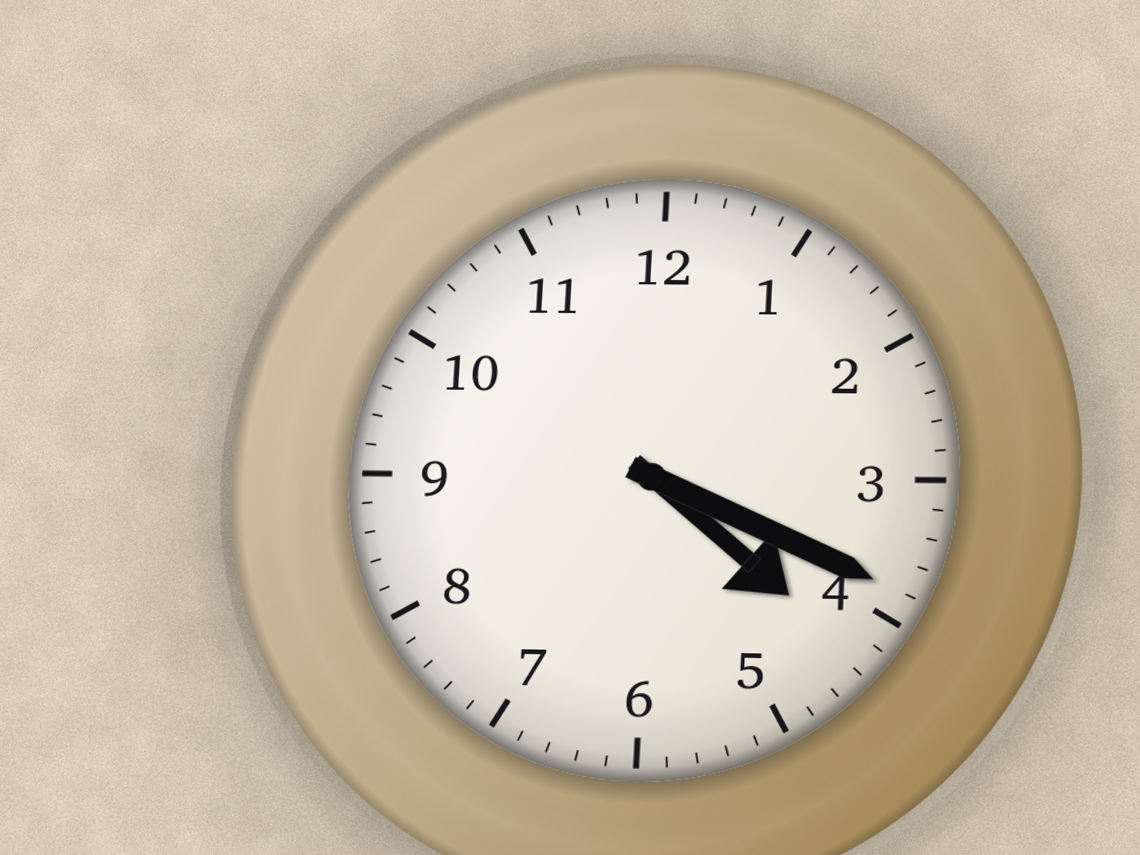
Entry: 4 h 19 min
